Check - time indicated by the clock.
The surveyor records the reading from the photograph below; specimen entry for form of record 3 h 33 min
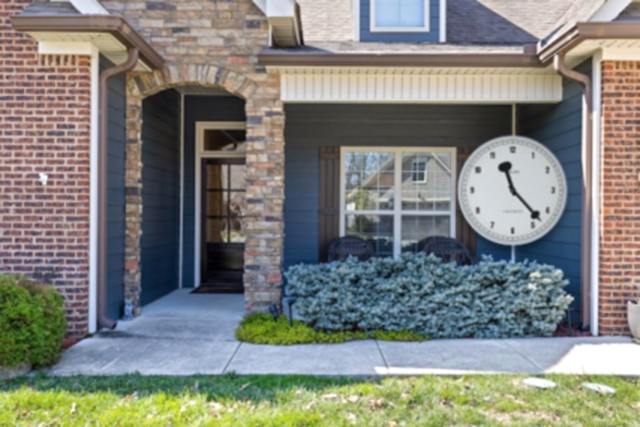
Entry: 11 h 23 min
